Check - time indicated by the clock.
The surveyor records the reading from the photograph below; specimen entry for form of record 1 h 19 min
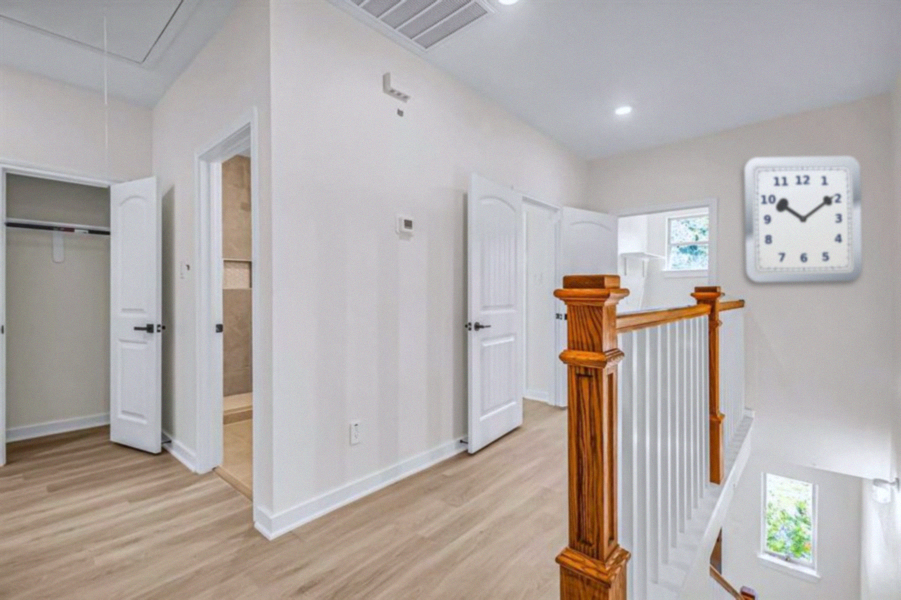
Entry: 10 h 09 min
